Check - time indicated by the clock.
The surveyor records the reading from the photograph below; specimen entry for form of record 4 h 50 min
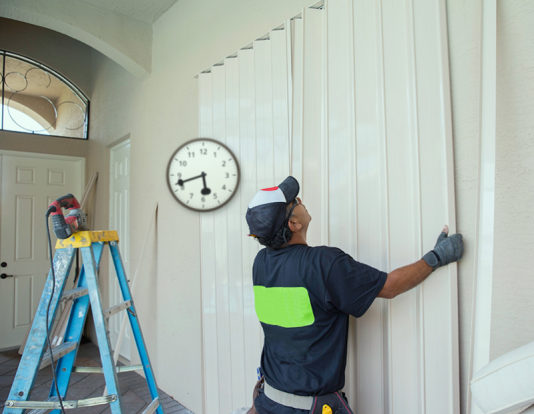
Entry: 5 h 42 min
